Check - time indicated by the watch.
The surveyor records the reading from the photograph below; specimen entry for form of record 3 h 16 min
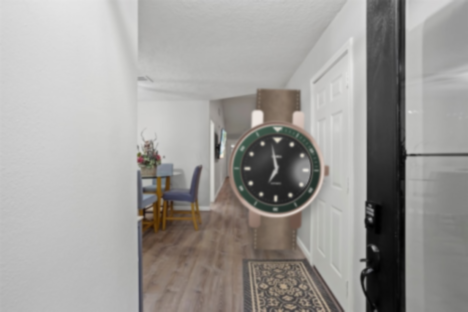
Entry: 6 h 58 min
